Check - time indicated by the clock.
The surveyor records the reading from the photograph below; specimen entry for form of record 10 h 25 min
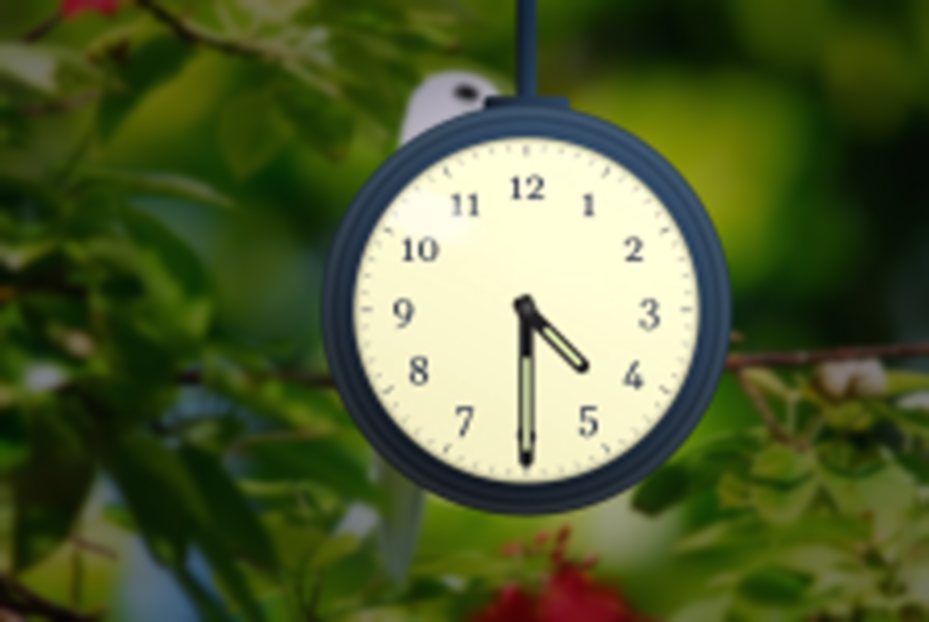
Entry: 4 h 30 min
